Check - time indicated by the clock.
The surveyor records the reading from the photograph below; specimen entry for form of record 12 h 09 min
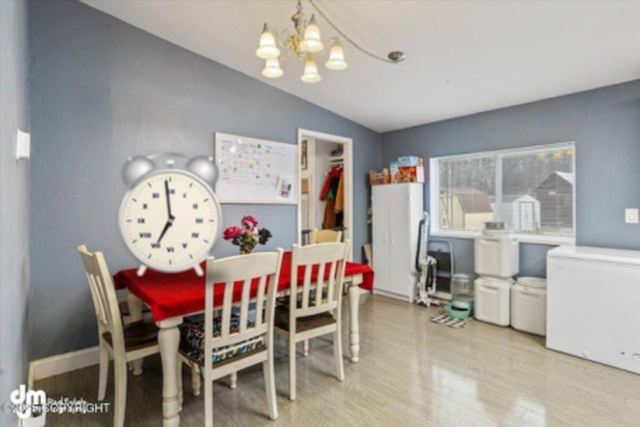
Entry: 6 h 59 min
